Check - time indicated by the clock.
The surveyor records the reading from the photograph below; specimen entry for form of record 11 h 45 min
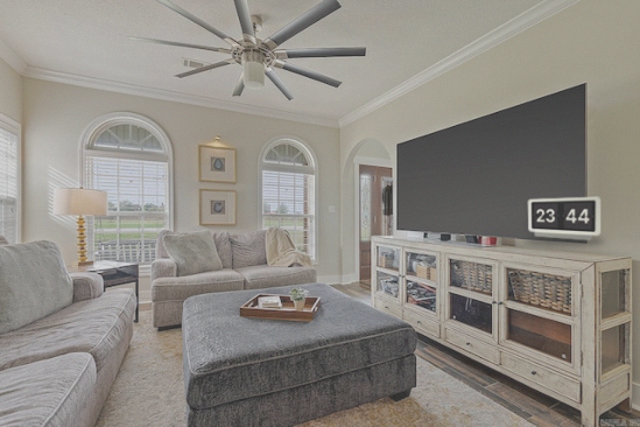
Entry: 23 h 44 min
